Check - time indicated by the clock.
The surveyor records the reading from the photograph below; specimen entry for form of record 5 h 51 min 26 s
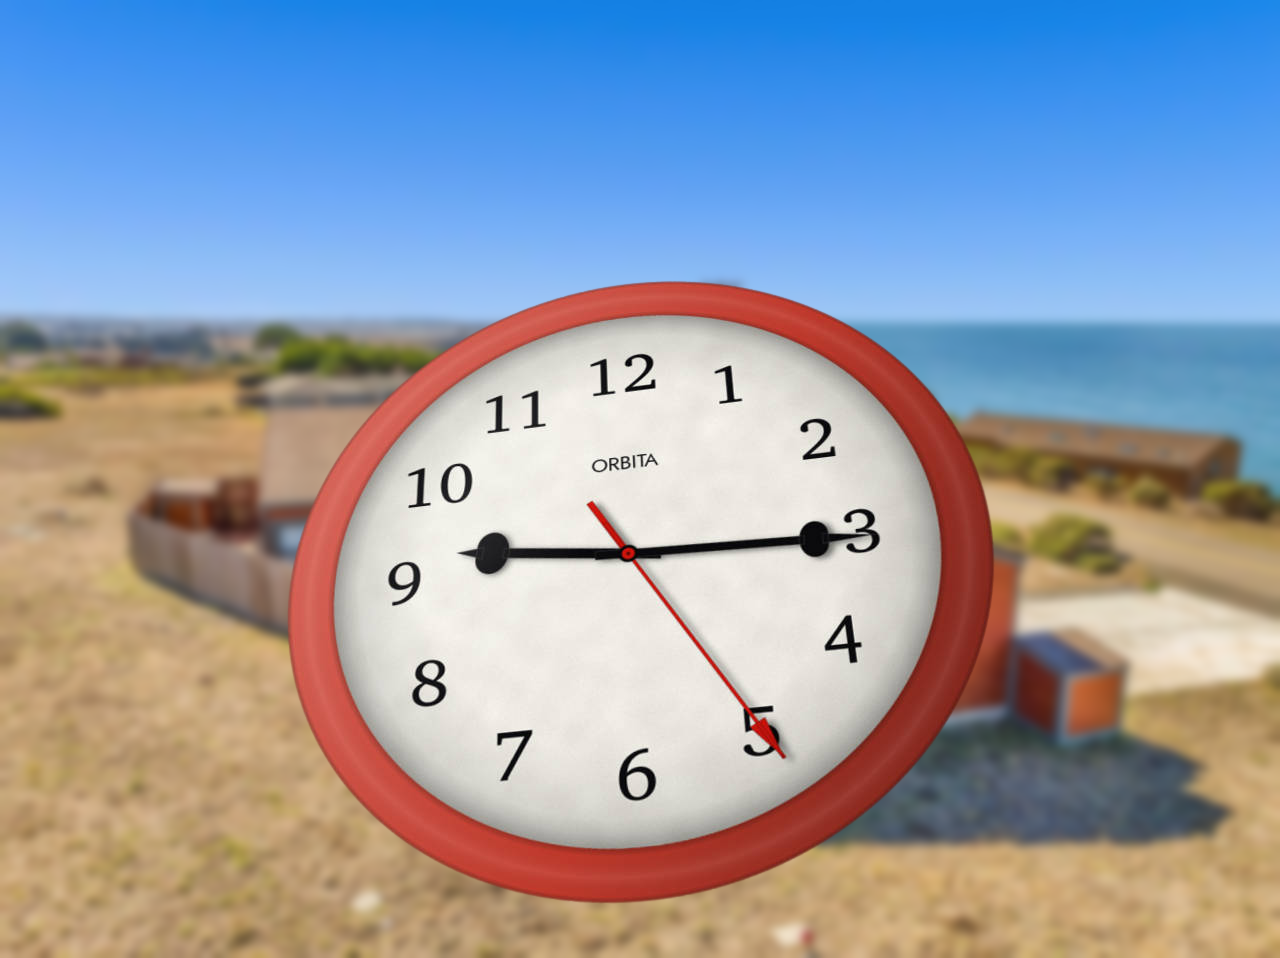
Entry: 9 h 15 min 25 s
